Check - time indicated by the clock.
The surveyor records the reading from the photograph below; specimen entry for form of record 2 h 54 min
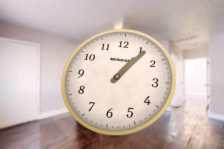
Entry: 1 h 06 min
